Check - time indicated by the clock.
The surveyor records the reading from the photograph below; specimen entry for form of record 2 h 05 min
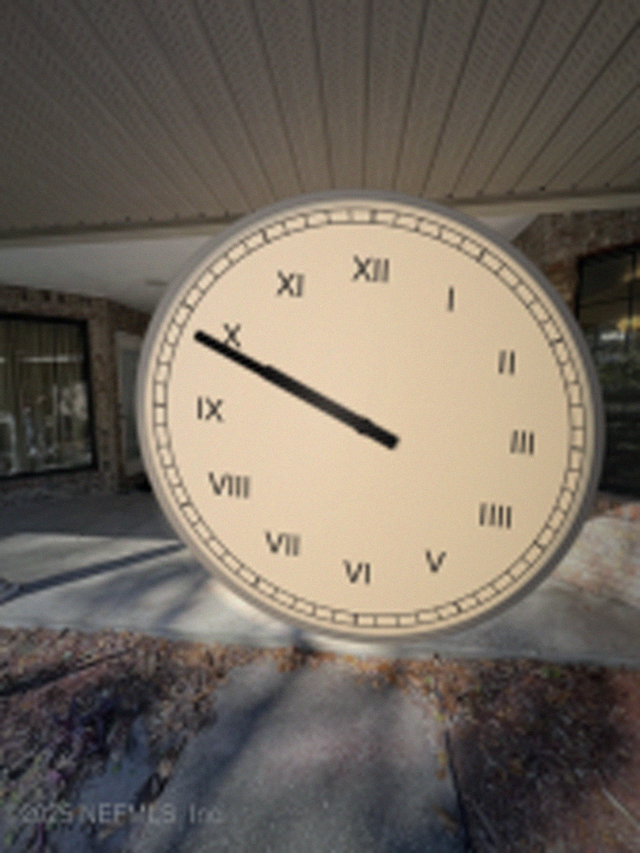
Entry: 9 h 49 min
